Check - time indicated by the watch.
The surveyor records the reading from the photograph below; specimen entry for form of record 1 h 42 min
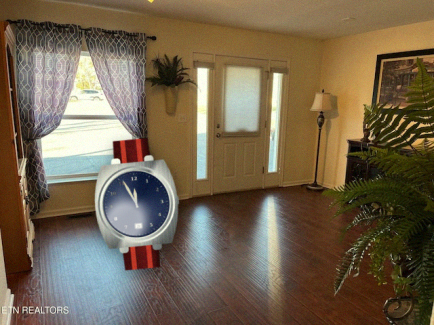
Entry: 11 h 56 min
